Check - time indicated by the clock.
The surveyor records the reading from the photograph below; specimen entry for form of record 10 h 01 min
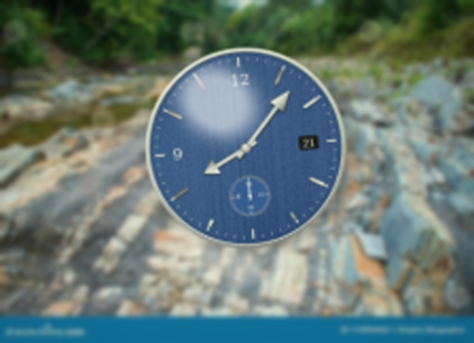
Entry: 8 h 07 min
